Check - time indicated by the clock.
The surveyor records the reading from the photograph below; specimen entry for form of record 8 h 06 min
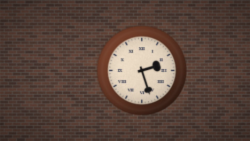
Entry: 2 h 27 min
